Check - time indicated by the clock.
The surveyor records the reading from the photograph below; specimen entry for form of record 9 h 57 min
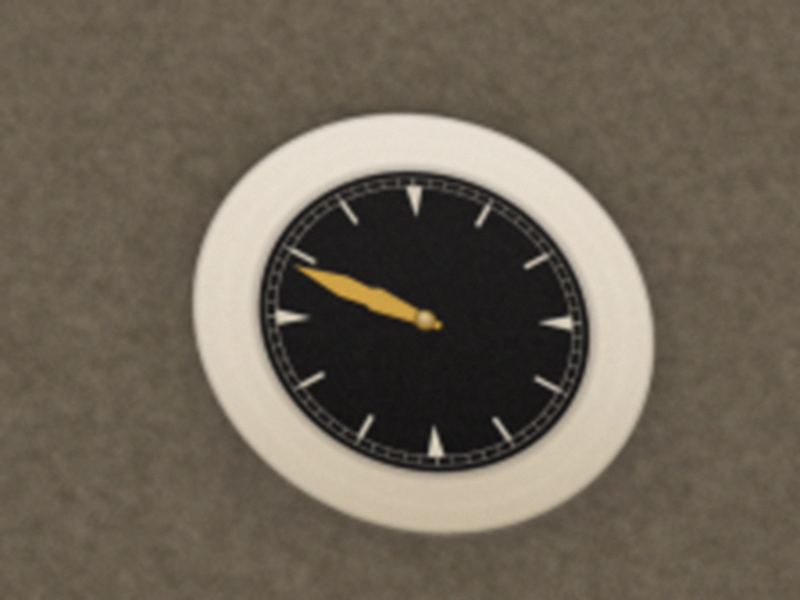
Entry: 9 h 49 min
